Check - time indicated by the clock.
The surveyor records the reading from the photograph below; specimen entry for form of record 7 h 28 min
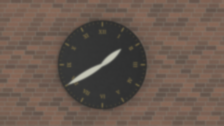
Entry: 1 h 40 min
